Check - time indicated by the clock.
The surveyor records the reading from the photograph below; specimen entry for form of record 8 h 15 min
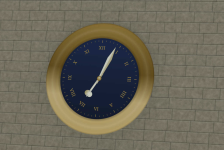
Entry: 7 h 04 min
